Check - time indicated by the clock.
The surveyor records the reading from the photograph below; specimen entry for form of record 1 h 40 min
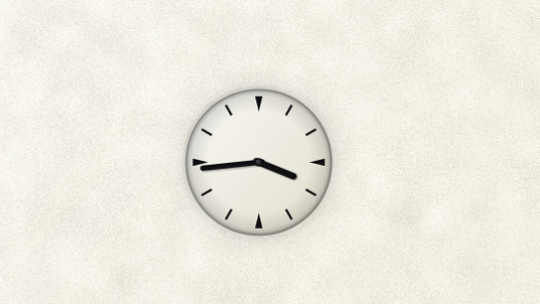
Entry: 3 h 44 min
